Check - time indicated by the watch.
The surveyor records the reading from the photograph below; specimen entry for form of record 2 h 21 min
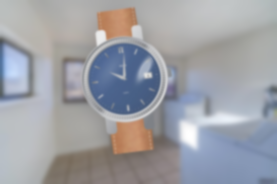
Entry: 10 h 01 min
